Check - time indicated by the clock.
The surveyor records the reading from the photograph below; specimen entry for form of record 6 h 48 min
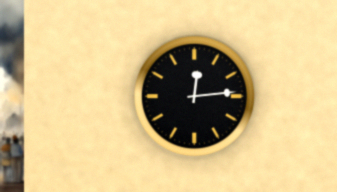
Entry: 12 h 14 min
